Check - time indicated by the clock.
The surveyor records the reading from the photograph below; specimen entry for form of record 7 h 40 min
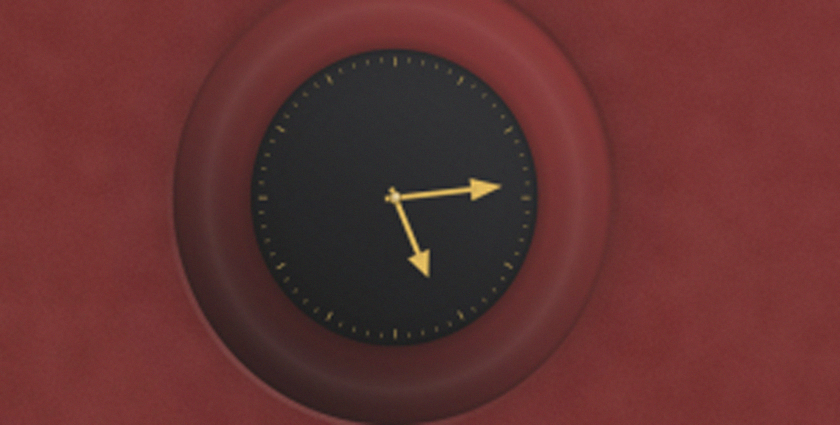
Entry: 5 h 14 min
